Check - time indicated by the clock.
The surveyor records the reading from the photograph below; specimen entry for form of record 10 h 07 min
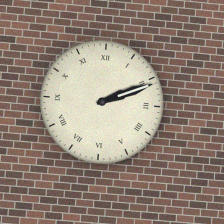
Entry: 2 h 11 min
